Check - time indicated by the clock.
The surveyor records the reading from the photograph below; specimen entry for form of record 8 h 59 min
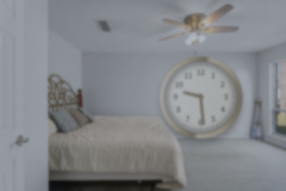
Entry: 9 h 29 min
